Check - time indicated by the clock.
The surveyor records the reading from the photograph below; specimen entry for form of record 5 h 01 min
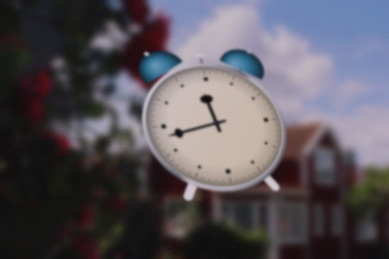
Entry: 11 h 43 min
